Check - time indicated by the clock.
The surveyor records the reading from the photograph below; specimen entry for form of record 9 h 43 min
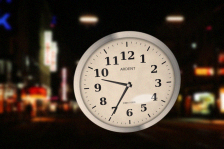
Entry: 9 h 35 min
